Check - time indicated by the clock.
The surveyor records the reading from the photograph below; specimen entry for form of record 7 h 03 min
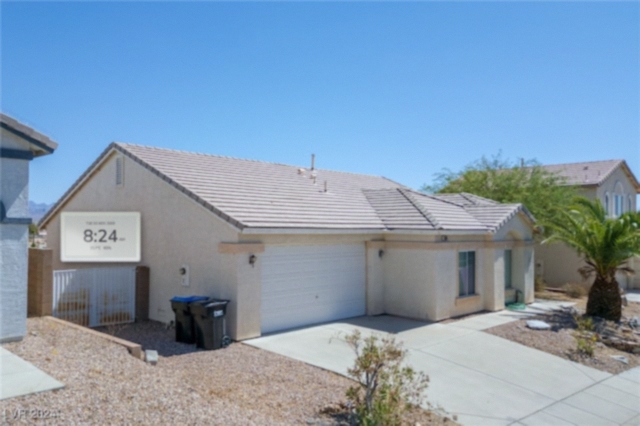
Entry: 8 h 24 min
